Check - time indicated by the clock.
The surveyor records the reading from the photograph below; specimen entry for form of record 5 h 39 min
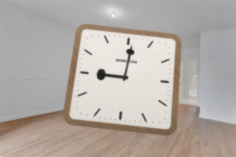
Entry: 9 h 01 min
